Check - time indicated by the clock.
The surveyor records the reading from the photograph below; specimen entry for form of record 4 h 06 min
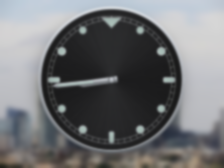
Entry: 8 h 44 min
